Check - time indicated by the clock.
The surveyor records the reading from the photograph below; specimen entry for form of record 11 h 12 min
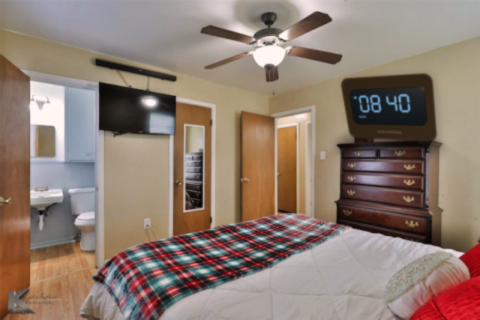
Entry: 8 h 40 min
